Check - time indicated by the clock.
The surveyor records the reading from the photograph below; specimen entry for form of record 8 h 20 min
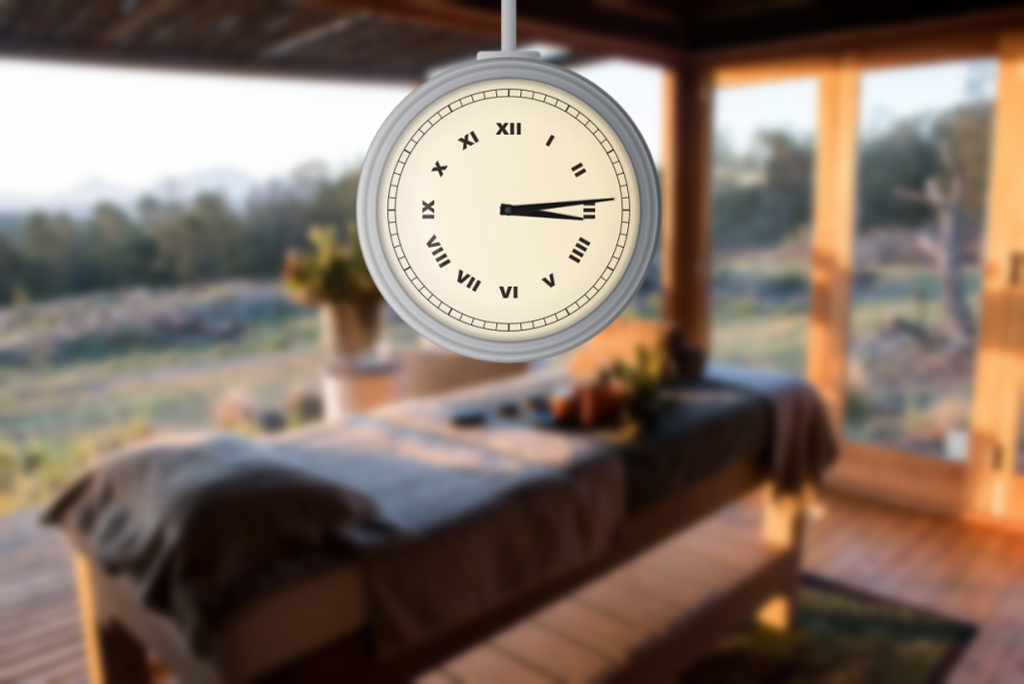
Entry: 3 h 14 min
